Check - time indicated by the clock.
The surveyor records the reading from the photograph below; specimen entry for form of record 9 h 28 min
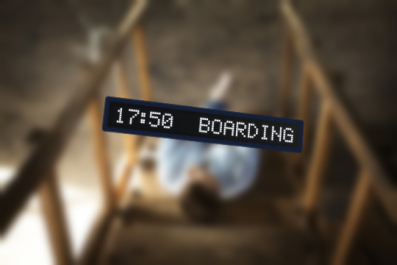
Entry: 17 h 50 min
